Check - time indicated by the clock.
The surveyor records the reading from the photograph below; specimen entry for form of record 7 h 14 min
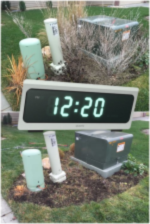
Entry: 12 h 20 min
